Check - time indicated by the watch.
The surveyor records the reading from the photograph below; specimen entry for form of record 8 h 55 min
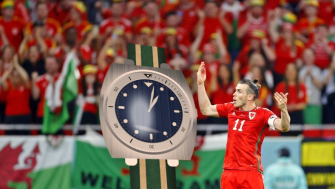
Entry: 1 h 02 min
